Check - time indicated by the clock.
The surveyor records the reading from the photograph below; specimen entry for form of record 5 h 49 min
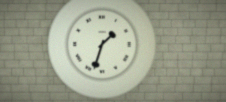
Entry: 1 h 33 min
